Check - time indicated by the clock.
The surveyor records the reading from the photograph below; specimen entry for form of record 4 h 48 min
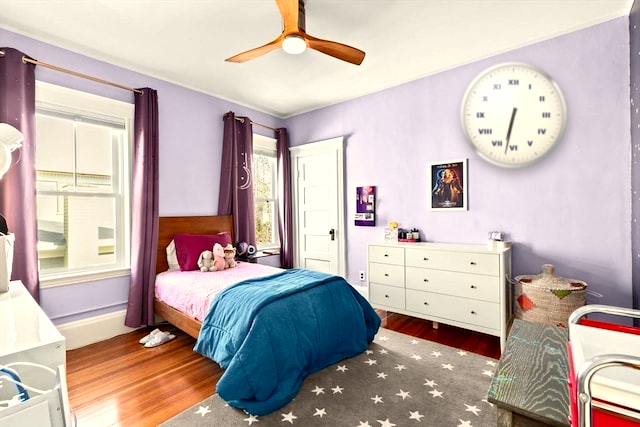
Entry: 6 h 32 min
